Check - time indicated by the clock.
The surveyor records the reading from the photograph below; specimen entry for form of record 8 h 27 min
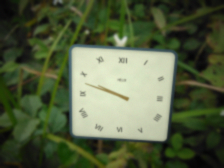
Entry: 9 h 48 min
